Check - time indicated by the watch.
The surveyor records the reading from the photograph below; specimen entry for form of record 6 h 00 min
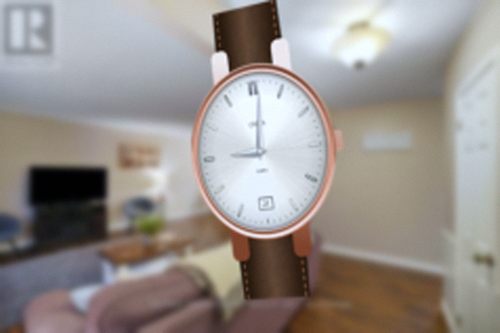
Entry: 9 h 01 min
